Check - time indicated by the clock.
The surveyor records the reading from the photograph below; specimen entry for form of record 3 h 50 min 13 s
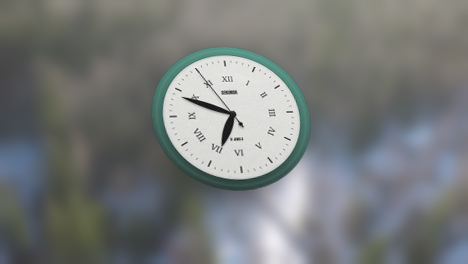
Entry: 6 h 48 min 55 s
